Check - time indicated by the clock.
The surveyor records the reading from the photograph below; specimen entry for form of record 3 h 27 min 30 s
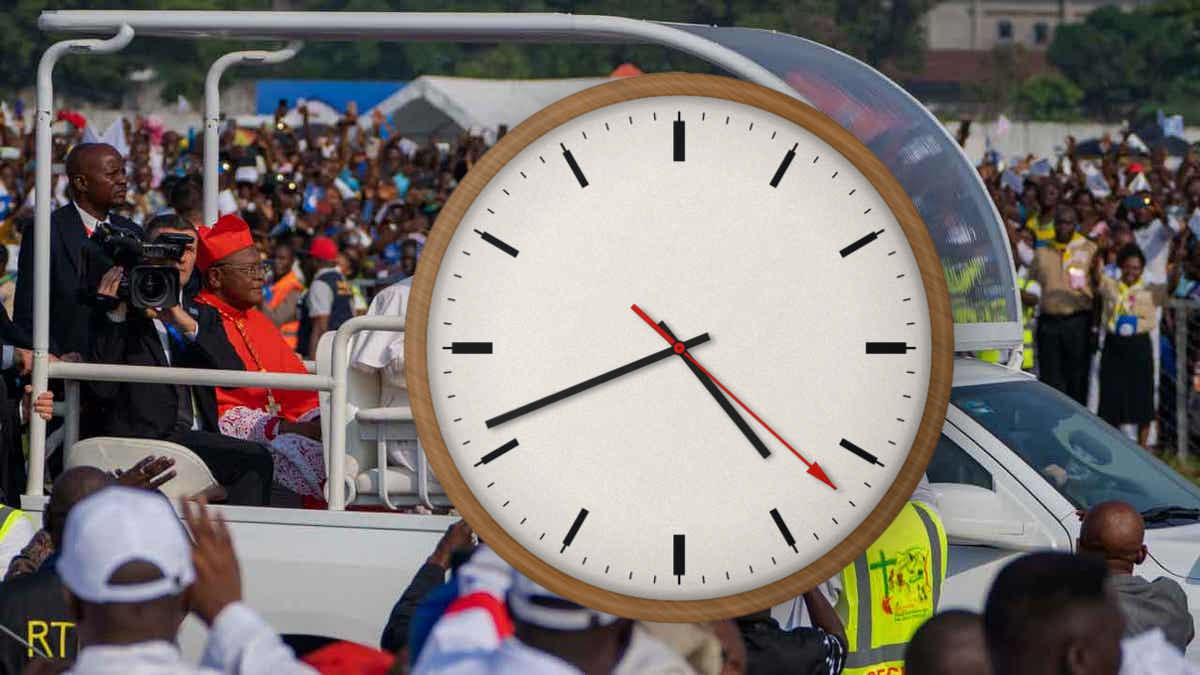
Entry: 4 h 41 min 22 s
